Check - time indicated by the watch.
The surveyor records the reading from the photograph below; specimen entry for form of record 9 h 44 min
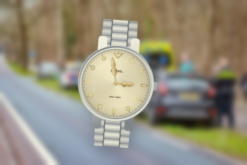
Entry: 2 h 58 min
